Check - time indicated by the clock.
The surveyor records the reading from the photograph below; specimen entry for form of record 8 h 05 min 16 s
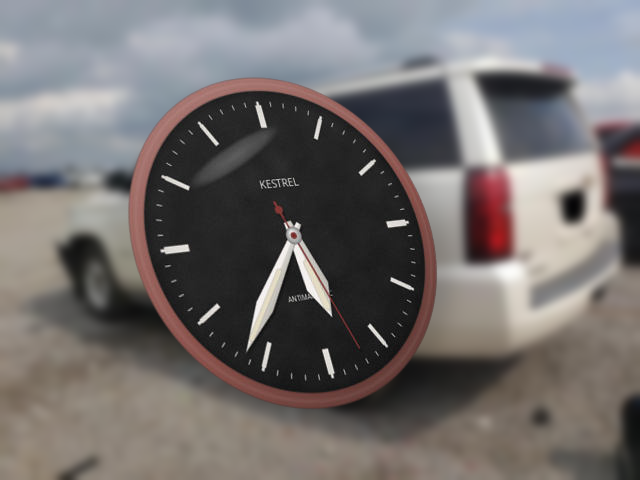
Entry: 5 h 36 min 27 s
